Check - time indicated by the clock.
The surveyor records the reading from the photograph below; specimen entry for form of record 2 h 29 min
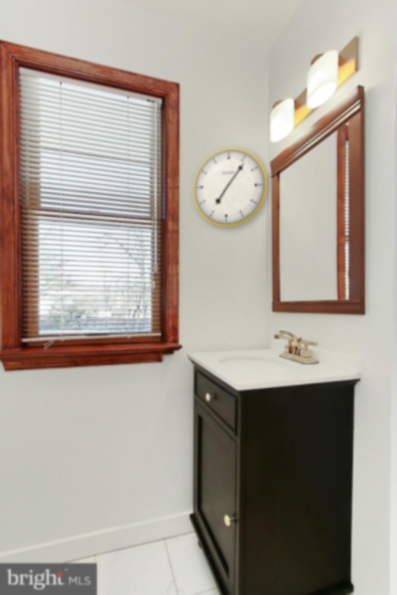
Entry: 7 h 06 min
